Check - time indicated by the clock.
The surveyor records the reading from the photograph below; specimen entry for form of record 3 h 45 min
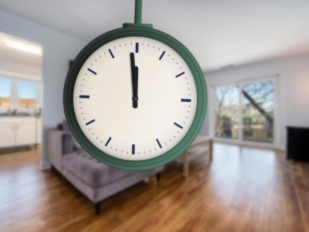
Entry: 11 h 59 min
